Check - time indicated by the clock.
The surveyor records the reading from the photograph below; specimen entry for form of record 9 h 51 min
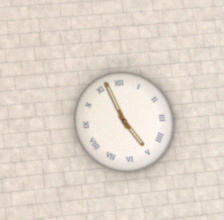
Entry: 4 h 57 min
